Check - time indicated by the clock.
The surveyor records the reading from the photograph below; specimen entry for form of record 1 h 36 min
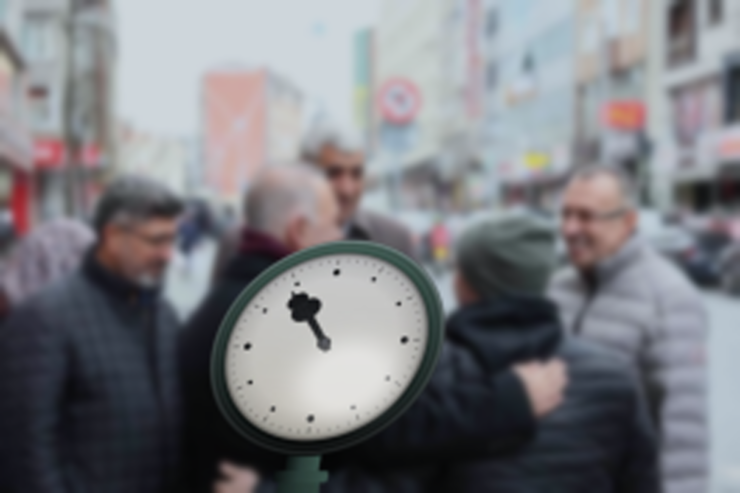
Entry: 10 h 54 min
